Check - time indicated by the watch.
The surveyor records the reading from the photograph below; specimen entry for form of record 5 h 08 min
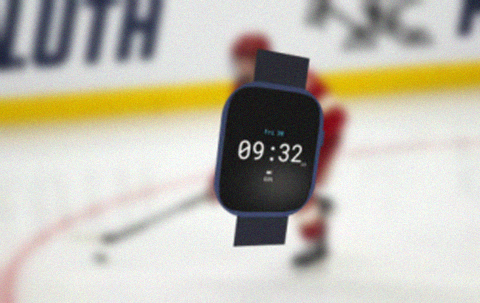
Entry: 9 h 32 min
